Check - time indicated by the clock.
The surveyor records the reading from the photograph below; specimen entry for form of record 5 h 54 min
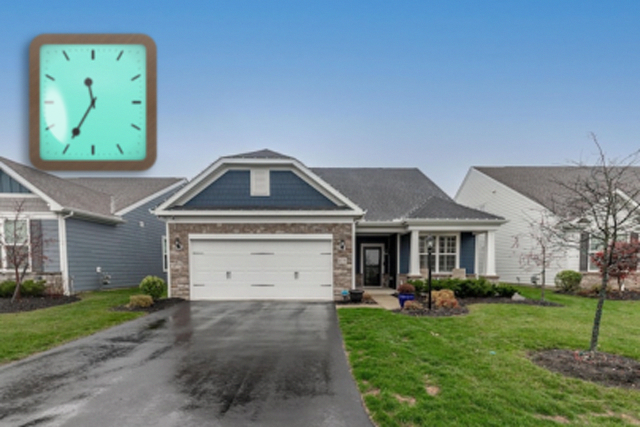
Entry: 11 h 35 min
